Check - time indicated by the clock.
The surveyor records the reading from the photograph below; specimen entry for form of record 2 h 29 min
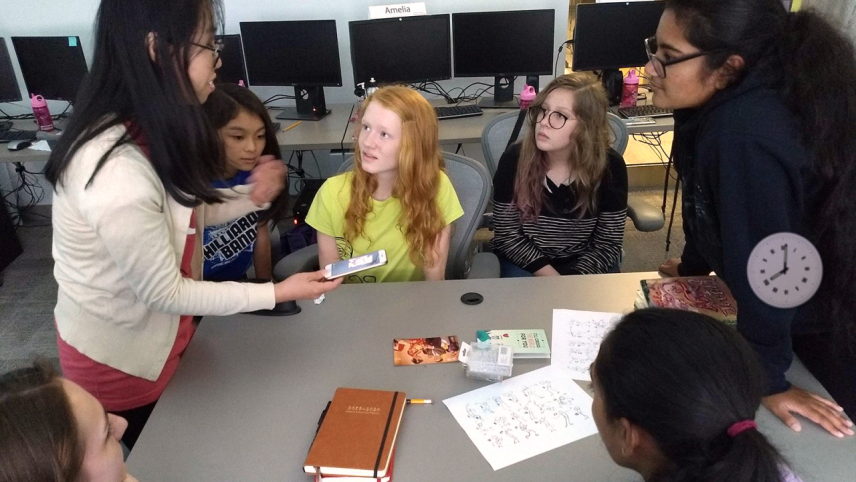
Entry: 8 h 01 min
